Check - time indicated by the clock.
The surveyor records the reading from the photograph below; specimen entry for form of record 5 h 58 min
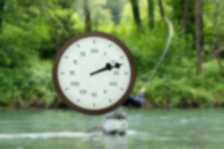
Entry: 2 h 12 min
